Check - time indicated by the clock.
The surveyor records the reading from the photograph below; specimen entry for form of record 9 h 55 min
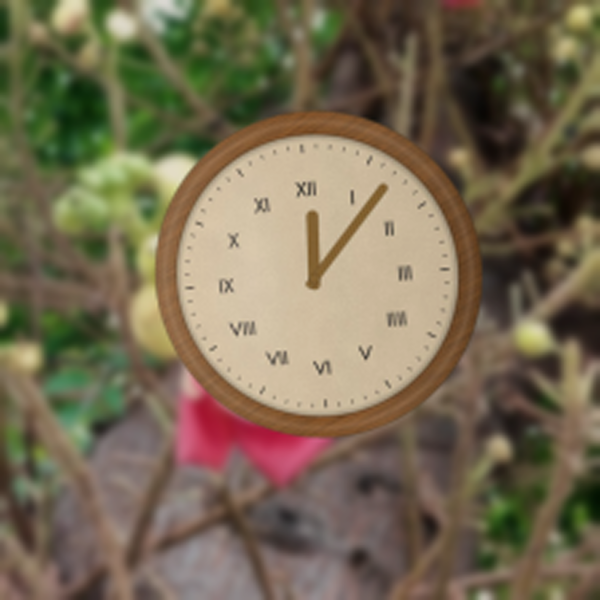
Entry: 12 h 07 min
